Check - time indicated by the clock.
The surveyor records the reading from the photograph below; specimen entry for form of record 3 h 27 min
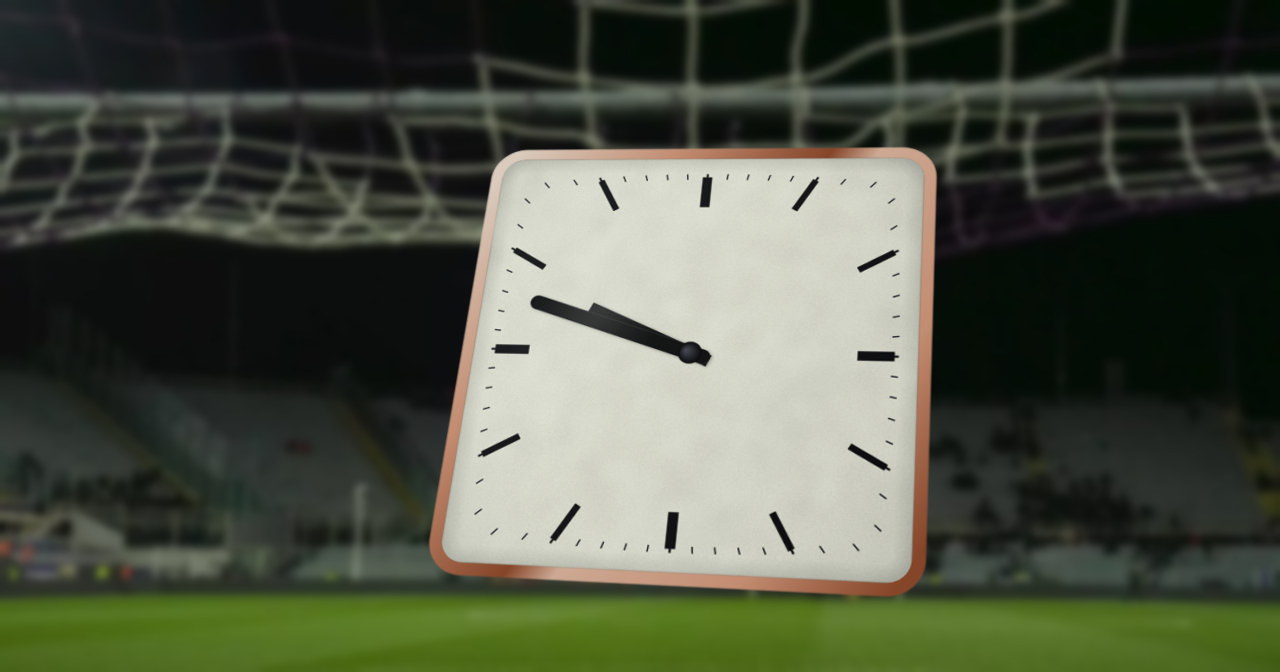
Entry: 9 h 48 min
